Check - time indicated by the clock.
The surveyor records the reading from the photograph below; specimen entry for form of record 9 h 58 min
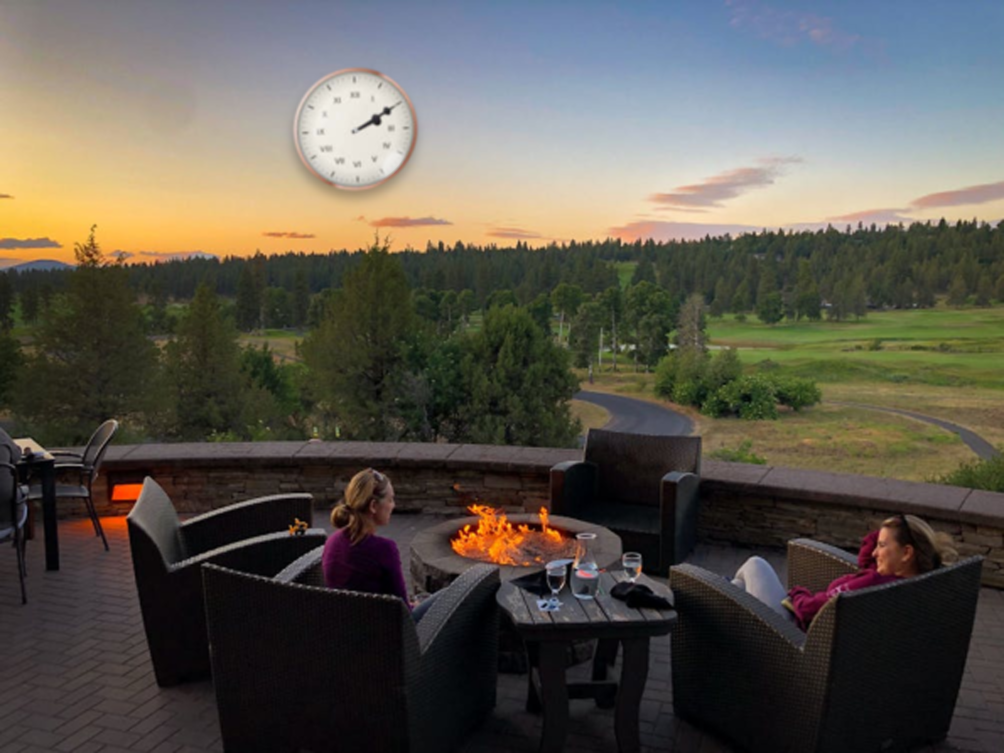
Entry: 2 h 10 min
